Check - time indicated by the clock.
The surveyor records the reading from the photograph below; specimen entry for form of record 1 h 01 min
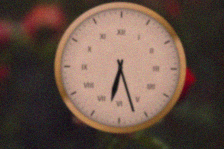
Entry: 6 h 27 min
